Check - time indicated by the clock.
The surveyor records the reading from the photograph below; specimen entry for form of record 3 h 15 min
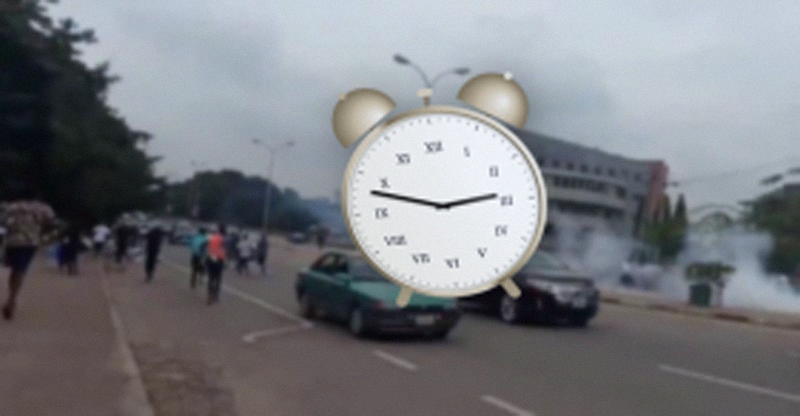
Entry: 2 h 48 min
